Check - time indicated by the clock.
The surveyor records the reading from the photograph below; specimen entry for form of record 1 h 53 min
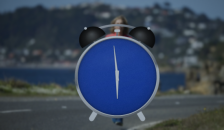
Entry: 5 h 59 min
